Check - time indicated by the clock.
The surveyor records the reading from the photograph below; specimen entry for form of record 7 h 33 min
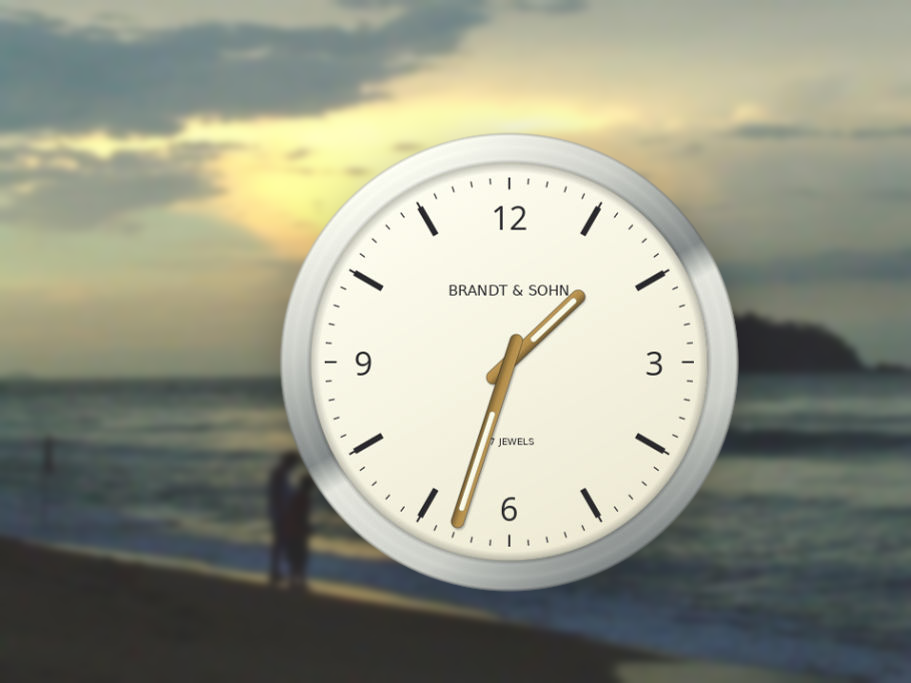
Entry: 1 h 33 min
